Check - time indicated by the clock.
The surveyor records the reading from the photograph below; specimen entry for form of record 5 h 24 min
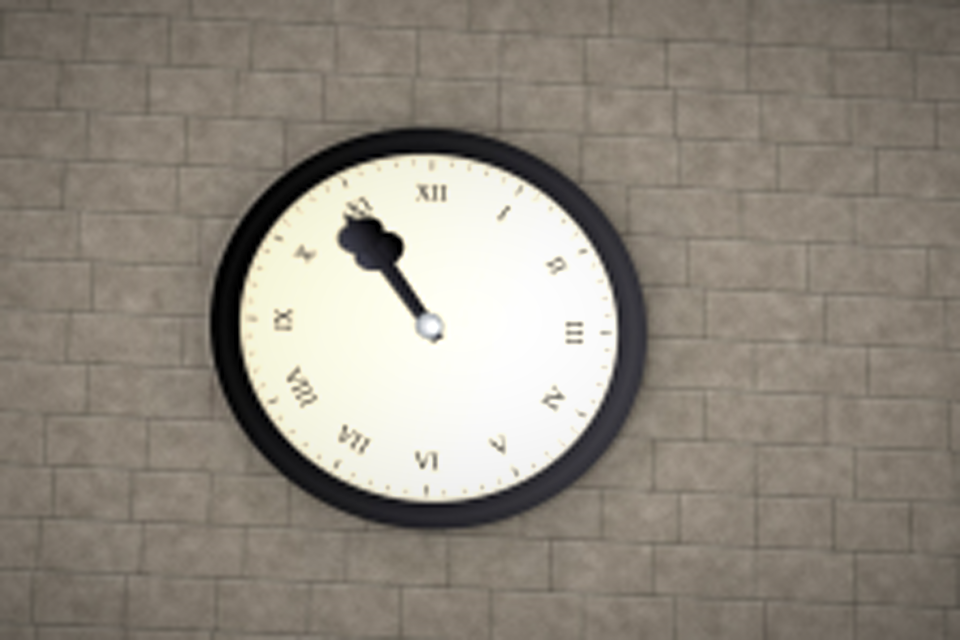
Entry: 10 h 54 min
